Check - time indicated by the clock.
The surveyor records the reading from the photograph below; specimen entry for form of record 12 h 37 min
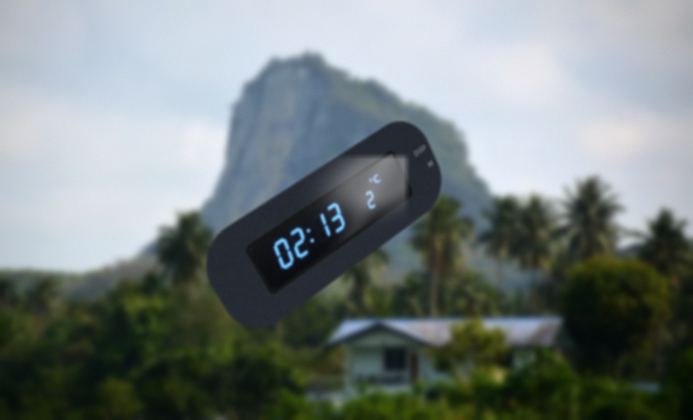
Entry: 2 h 13 min
